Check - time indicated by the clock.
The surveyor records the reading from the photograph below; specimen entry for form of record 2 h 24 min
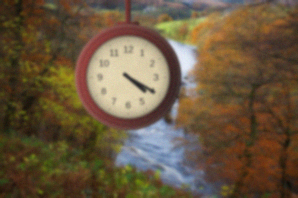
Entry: 4 h 20 min
